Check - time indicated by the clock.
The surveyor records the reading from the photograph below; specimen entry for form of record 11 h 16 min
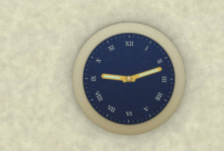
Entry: 9 h 12 min
